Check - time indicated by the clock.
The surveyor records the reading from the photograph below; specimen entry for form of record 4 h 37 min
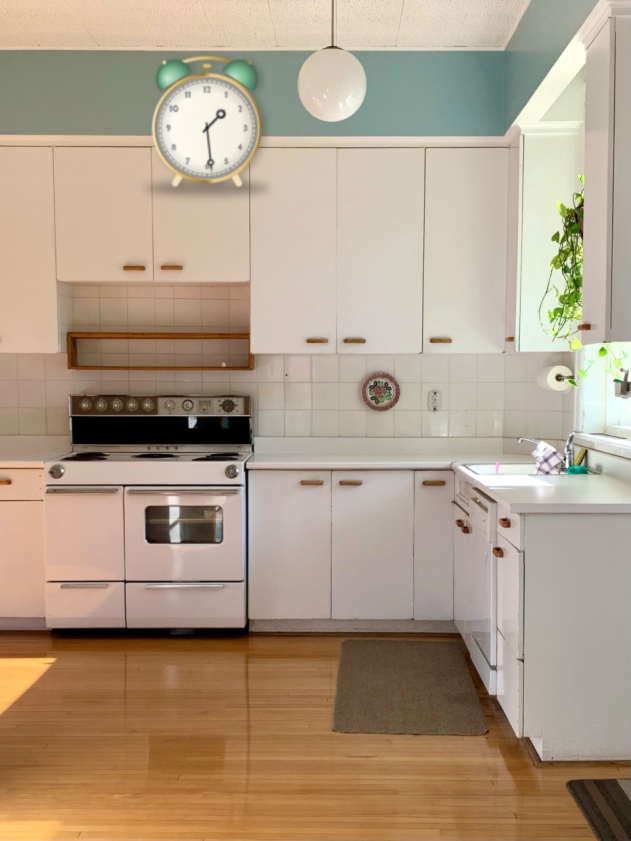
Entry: 1 h 29 min
